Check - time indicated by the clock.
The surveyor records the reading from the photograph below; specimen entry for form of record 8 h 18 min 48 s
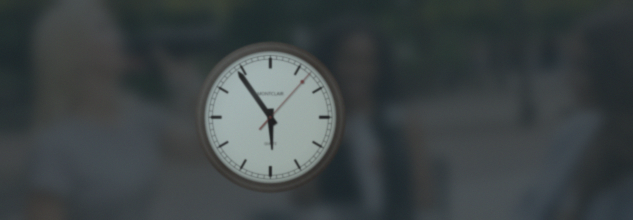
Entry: 5 h 54 min 07 s
